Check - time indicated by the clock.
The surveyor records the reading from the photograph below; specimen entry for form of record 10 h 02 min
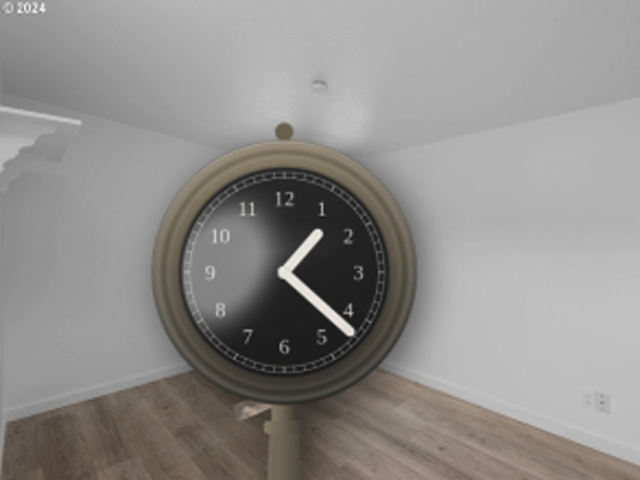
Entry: 1 h 22 min
